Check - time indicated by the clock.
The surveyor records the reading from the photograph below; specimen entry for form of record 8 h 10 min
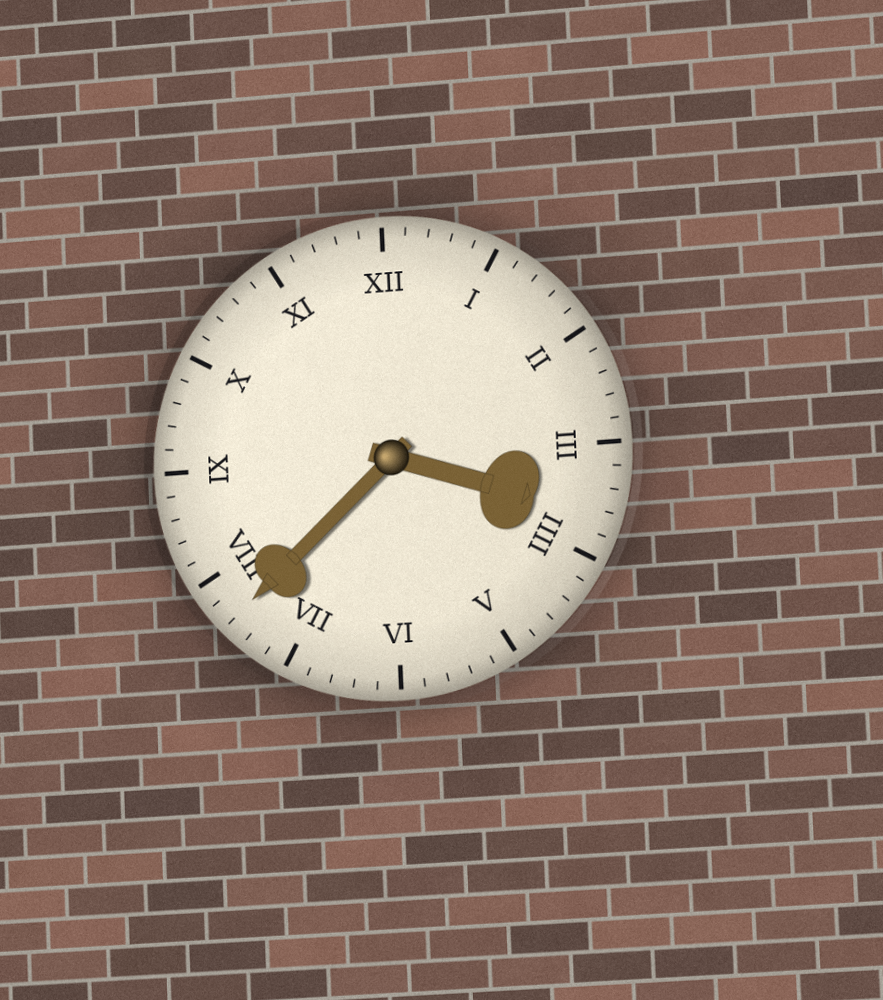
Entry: 3 h 38 min
